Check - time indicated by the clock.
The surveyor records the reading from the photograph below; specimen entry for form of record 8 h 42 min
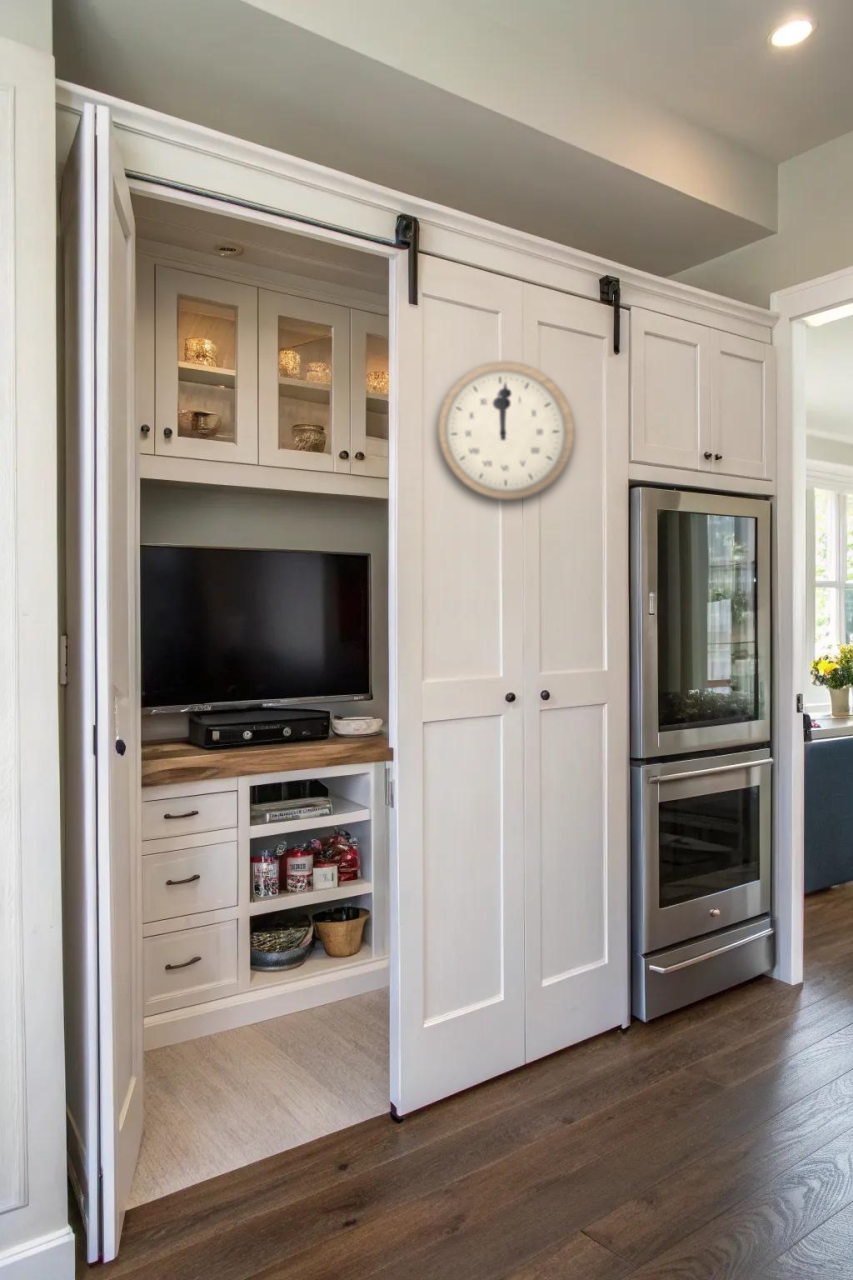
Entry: 12 h 01 min
